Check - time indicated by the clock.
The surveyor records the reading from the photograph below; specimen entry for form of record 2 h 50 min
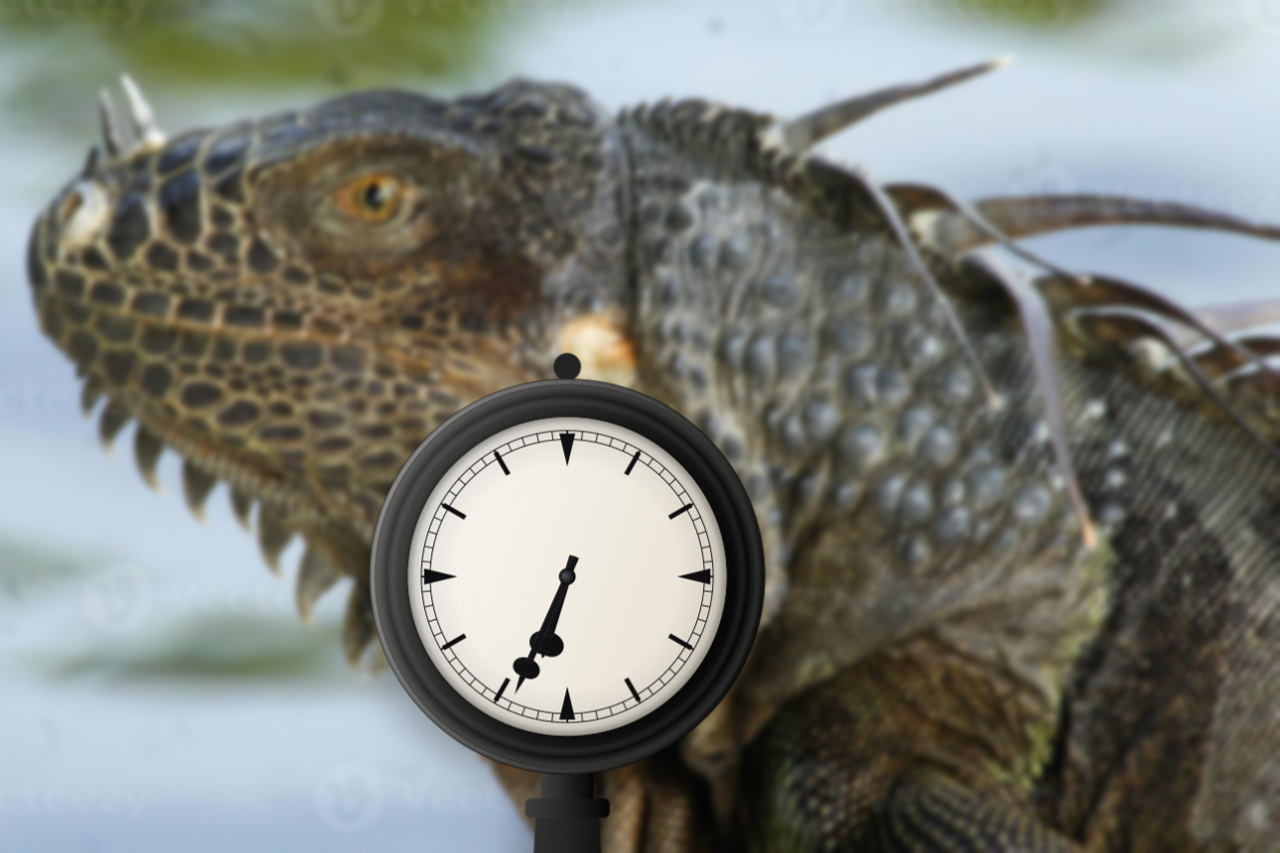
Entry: 6 h 34 min
